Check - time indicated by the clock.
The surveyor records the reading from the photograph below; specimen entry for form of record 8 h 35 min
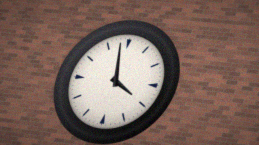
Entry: 3 h 58 min
